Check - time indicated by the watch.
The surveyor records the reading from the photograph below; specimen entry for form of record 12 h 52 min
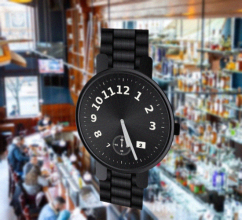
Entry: 5 h 26 min
